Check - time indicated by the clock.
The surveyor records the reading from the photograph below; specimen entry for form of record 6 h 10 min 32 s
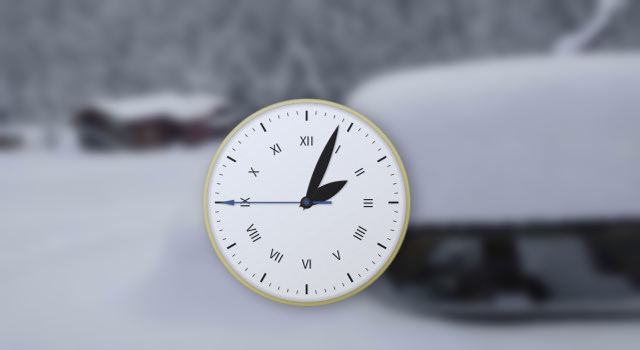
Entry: 2 h 03 min 45 s
